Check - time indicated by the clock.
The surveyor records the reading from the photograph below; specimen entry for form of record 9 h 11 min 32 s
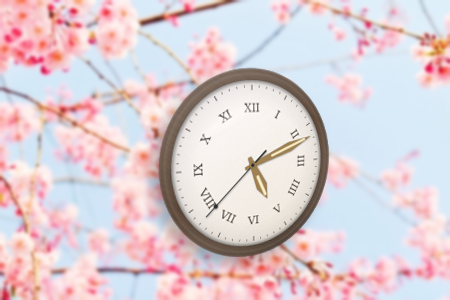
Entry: 5 h 11 min 38 s
